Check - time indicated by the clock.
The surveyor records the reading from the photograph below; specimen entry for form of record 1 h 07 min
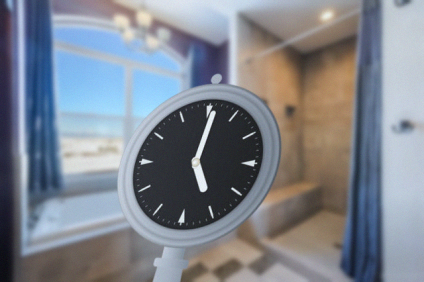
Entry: 5 h 01 min
